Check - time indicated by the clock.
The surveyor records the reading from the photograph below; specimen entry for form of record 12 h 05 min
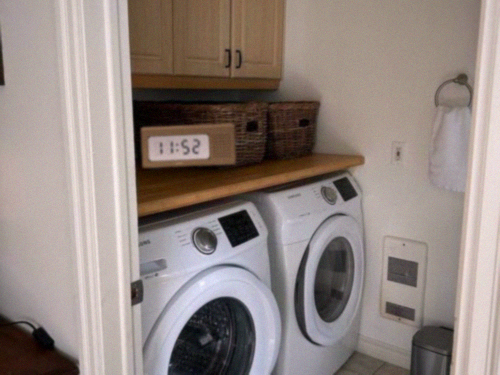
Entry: 11 h 52 min
